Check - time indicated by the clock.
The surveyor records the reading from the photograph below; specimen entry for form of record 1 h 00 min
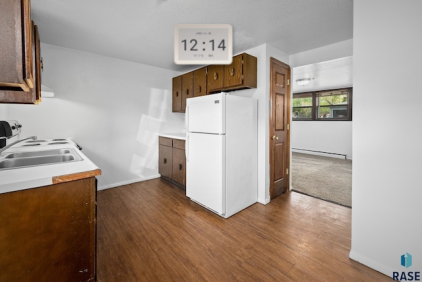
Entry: 12 h 14 min
